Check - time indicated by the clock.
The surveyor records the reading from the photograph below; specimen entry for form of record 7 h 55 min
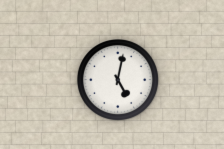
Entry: 5 h 02 min
